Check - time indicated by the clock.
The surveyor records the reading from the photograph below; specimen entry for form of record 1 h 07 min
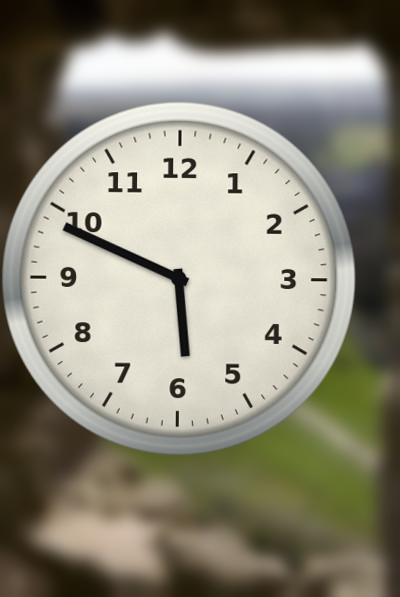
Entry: 5 h 49 min
